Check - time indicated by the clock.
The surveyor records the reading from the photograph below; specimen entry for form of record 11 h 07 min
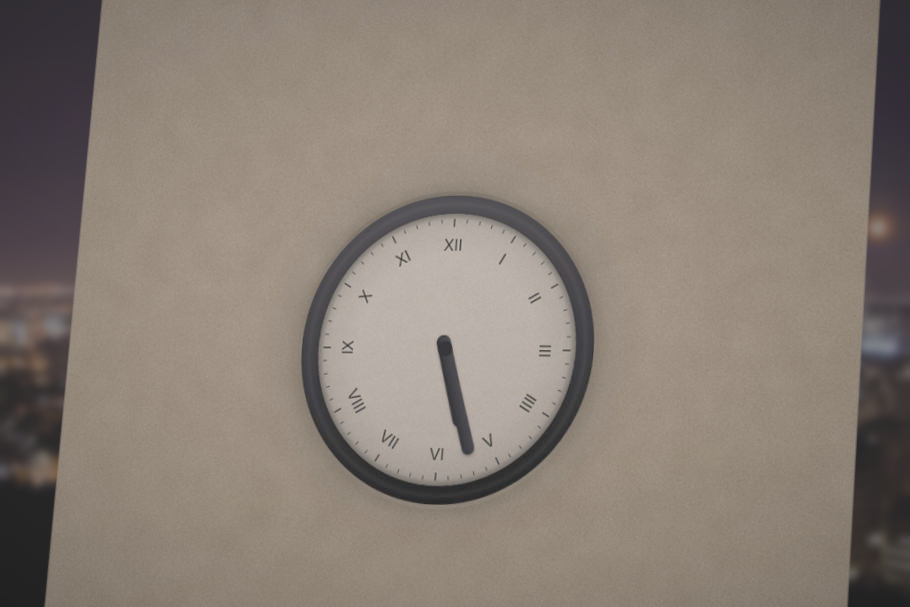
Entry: 5 h 27 min
